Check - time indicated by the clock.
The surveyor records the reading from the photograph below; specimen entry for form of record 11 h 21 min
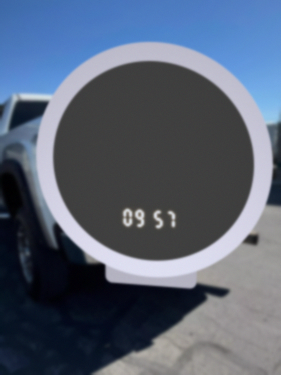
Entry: 9 h 57 min
